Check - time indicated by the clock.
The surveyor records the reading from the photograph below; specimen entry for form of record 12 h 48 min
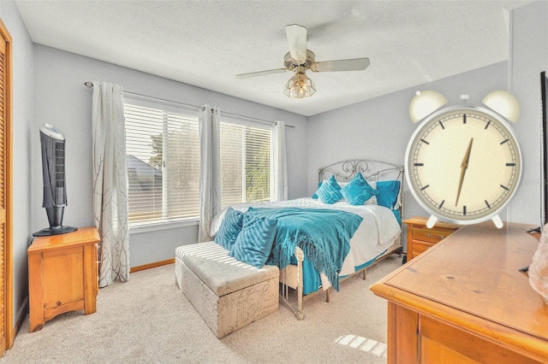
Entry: 12 h 32 min
